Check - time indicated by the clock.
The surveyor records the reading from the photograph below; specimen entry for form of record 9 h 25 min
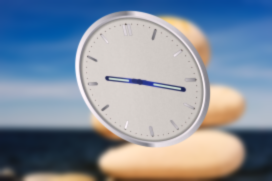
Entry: 9 h 17 min
